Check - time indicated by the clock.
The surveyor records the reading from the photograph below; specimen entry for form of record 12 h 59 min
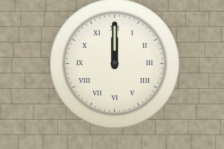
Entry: 12 h 00 min
